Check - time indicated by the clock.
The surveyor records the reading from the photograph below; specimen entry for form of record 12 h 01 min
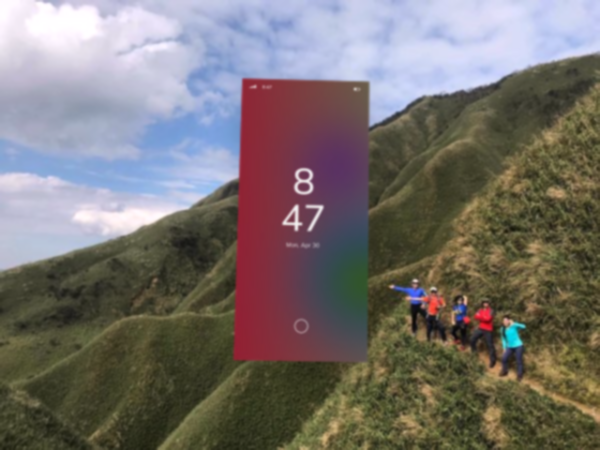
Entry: 8 h 47 min
